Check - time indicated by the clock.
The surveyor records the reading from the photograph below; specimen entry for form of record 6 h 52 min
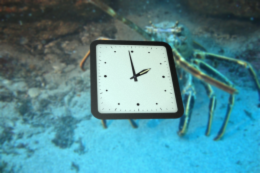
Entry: 1 h 59 min
